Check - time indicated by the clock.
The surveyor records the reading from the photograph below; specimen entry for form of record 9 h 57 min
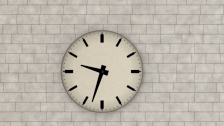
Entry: 9 h 33 min
